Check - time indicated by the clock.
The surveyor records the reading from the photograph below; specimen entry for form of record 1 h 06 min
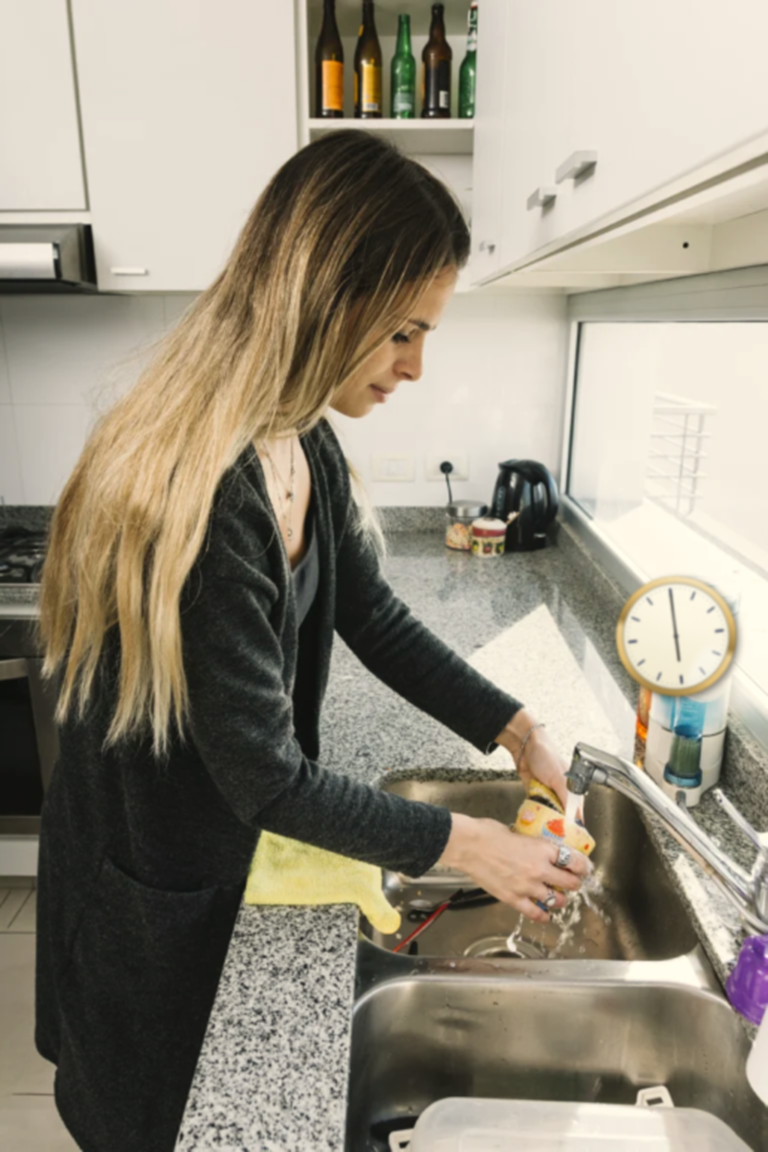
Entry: 6 h 00 min
